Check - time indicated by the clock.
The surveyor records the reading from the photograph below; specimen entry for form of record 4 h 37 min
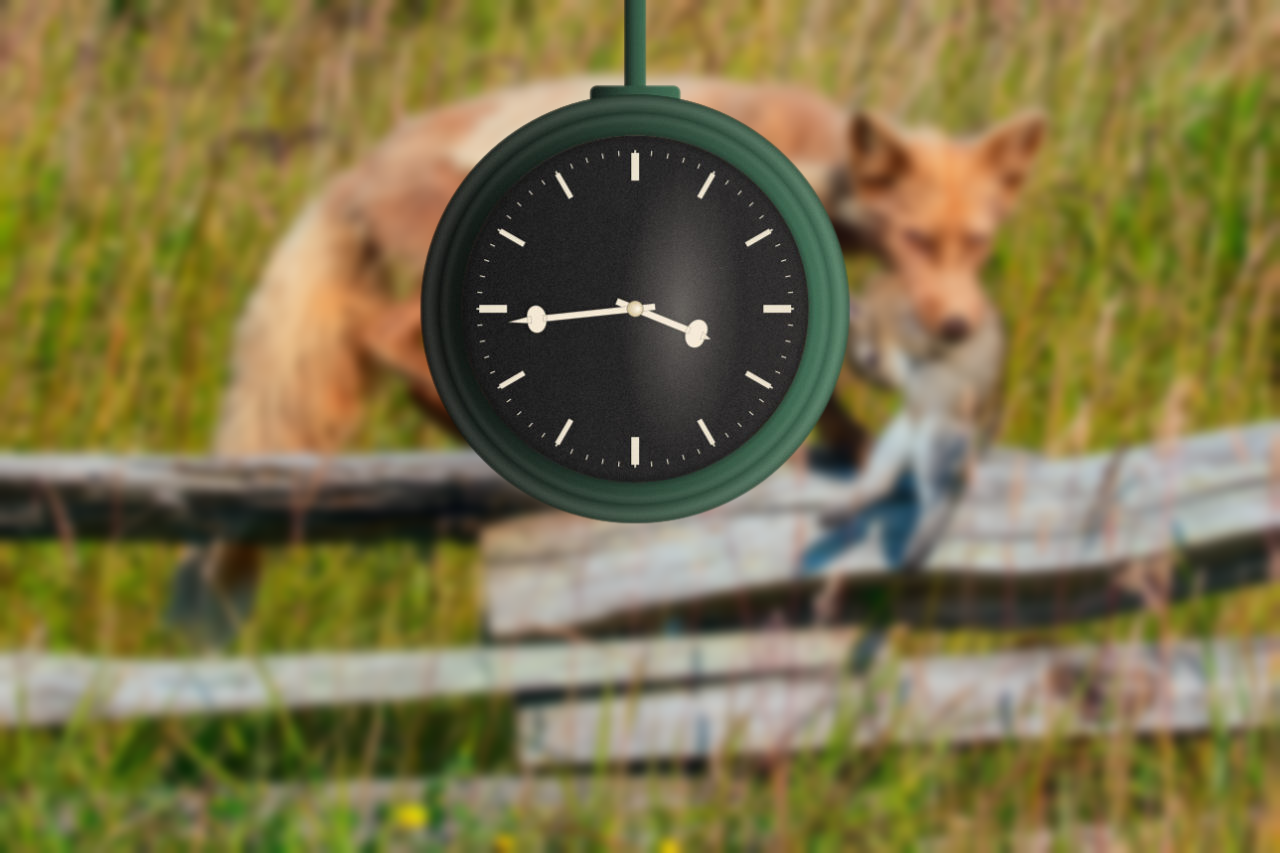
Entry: 3 h 44 min
